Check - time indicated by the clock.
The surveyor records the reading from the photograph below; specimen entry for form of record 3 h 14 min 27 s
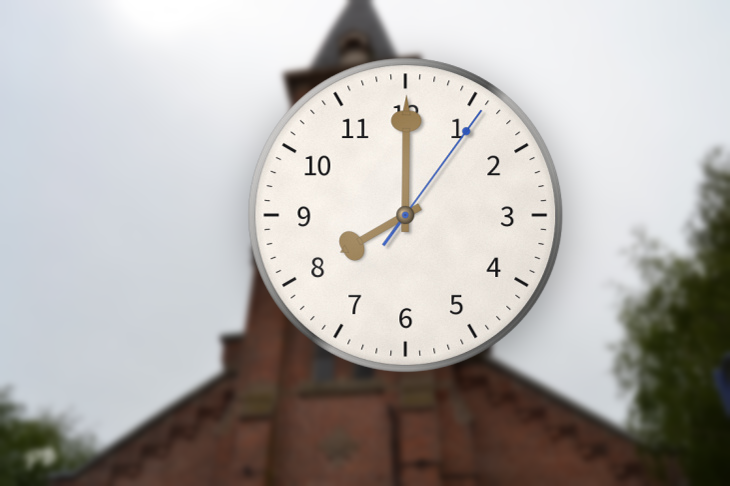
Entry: 8 h 00 min 06 s
